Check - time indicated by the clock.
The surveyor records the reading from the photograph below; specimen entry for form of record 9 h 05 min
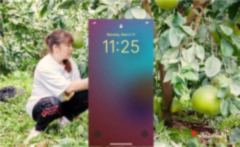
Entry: 11 h 25 min
